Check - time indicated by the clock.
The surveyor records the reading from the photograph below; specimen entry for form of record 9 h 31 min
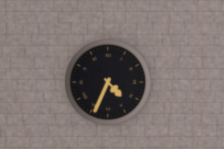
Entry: 4 h 34 min
